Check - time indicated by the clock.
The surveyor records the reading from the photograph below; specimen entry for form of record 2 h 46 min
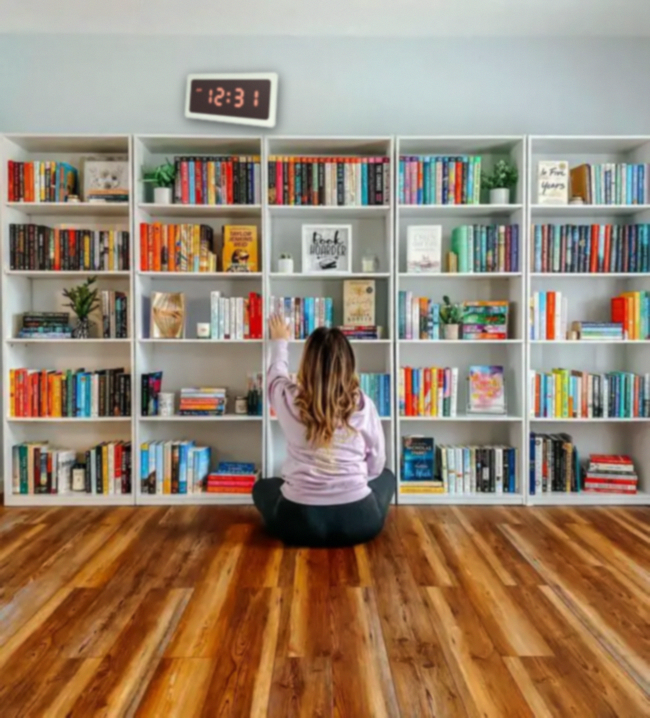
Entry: 12 h 31 min
